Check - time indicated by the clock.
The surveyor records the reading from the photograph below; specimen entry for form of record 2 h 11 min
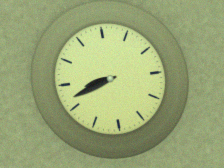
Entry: 8 h 42 min
